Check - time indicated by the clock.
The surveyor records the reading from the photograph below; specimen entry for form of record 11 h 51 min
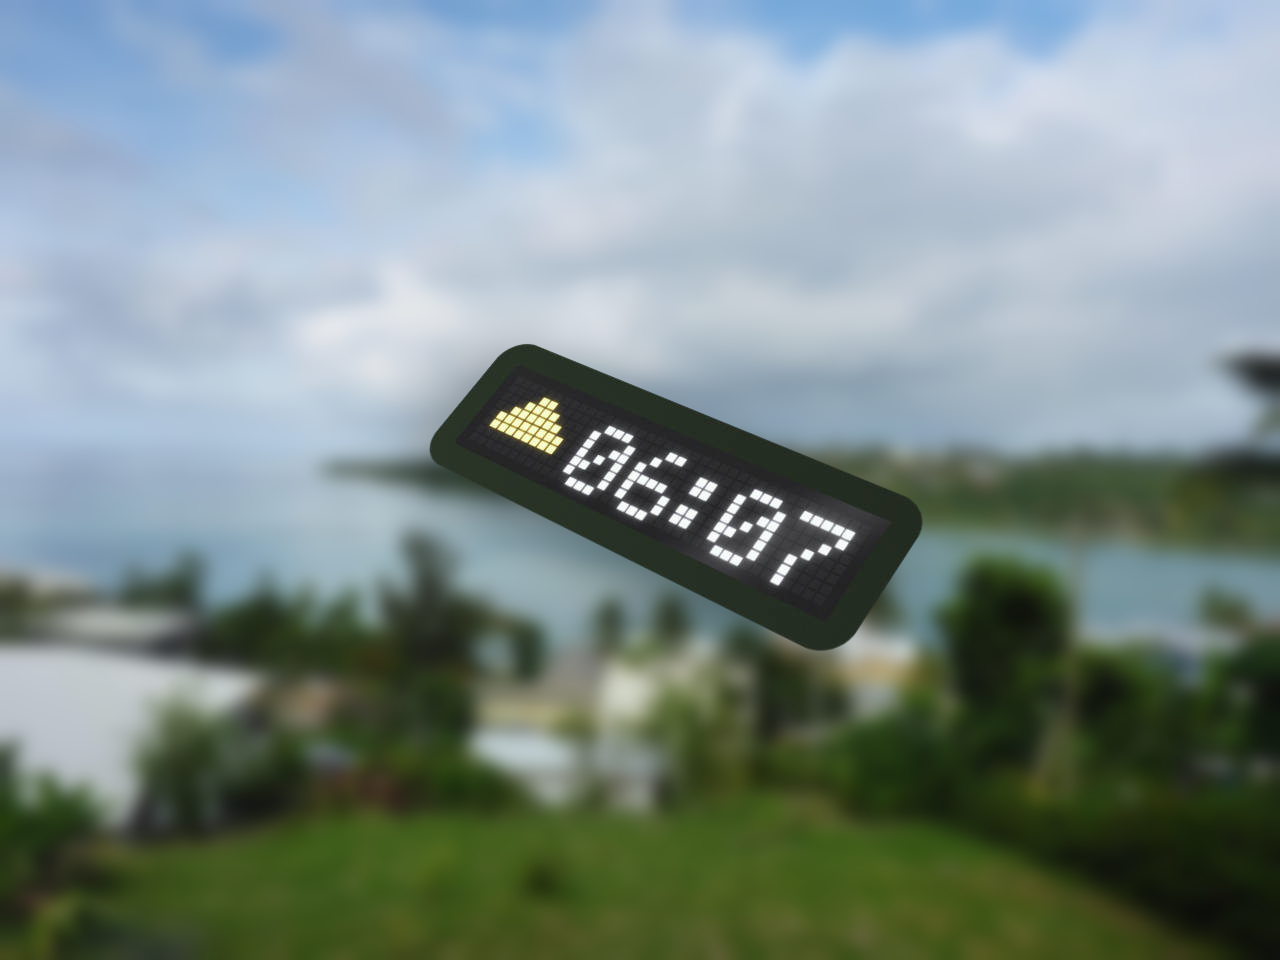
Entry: 6 h 07 min
